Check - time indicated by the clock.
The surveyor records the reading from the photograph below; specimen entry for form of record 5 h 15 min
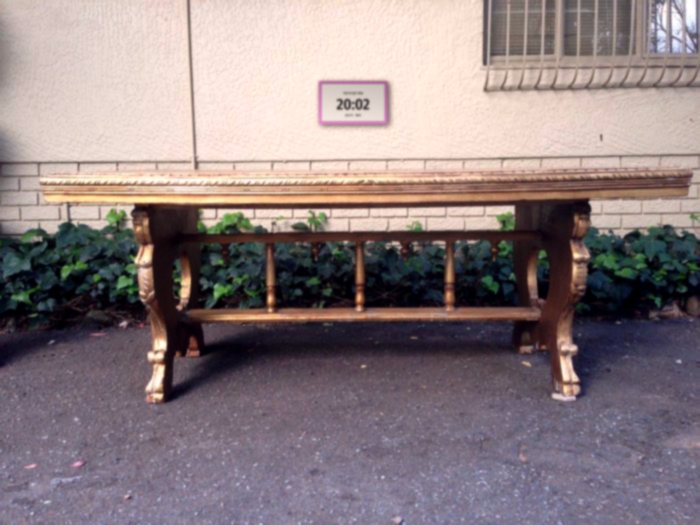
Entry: 20 h 02 min
